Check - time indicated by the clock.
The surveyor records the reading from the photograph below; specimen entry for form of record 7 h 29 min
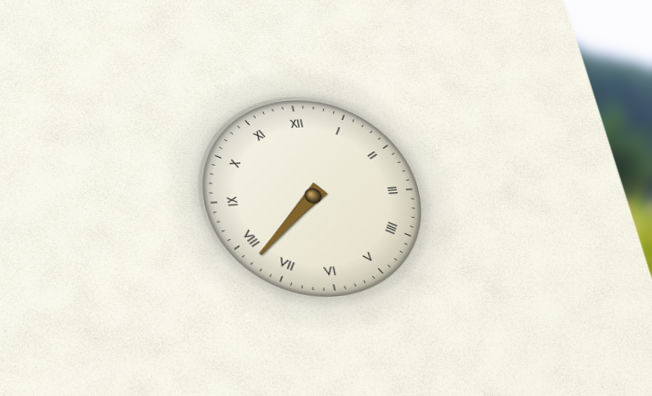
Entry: 7 h 38 min
